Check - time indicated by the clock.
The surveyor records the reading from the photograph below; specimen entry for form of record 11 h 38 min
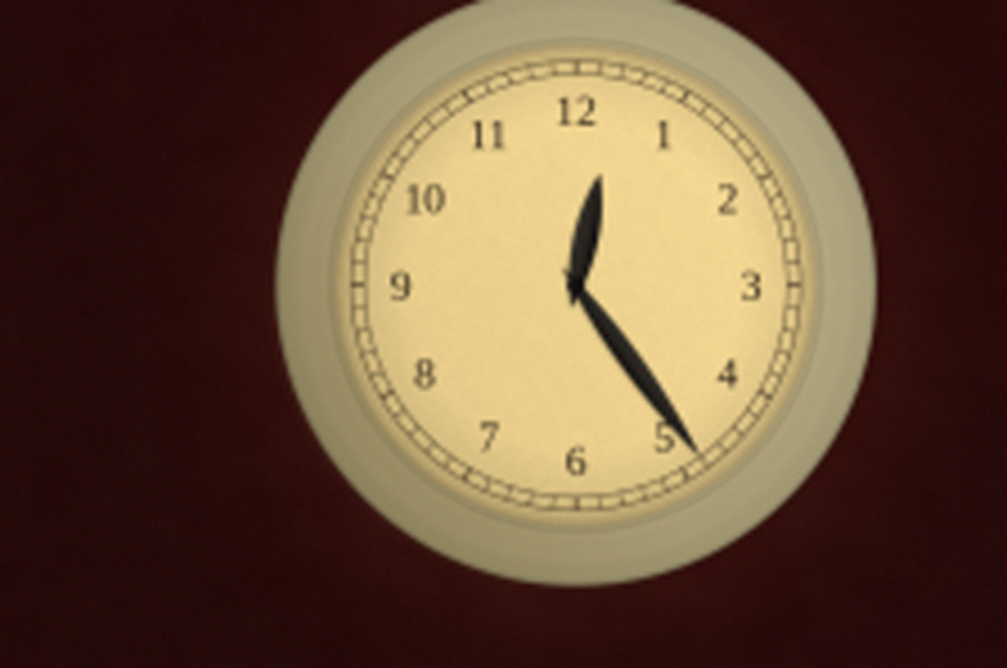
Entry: 12 h 24 min
